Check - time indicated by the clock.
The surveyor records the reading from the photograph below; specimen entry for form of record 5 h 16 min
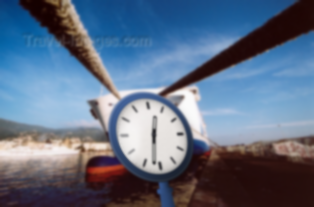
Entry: 12 h 32 min
